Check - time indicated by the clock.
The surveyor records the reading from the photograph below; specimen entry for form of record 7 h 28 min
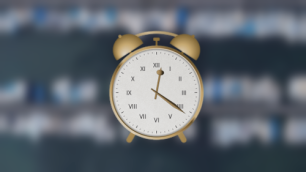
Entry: 12 h 21 min
